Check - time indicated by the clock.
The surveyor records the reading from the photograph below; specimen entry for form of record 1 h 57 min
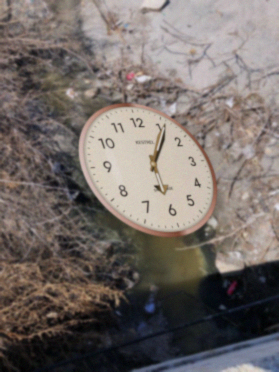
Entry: 6 h 06 min
